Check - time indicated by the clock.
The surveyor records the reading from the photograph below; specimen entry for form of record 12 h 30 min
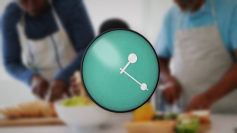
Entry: 1 h 21 min
